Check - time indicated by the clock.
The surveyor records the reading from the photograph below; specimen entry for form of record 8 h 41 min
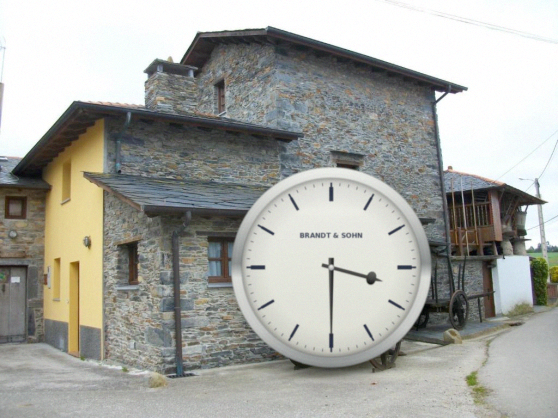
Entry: 3 h 30 min
